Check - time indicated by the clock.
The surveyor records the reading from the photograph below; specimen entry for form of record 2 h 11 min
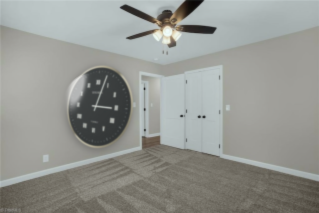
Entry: 3 h 03 min
